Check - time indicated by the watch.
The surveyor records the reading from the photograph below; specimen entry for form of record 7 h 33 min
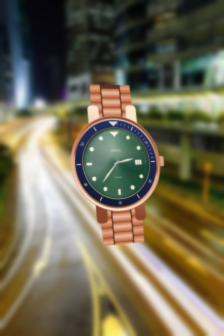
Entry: 2 h 37 min
